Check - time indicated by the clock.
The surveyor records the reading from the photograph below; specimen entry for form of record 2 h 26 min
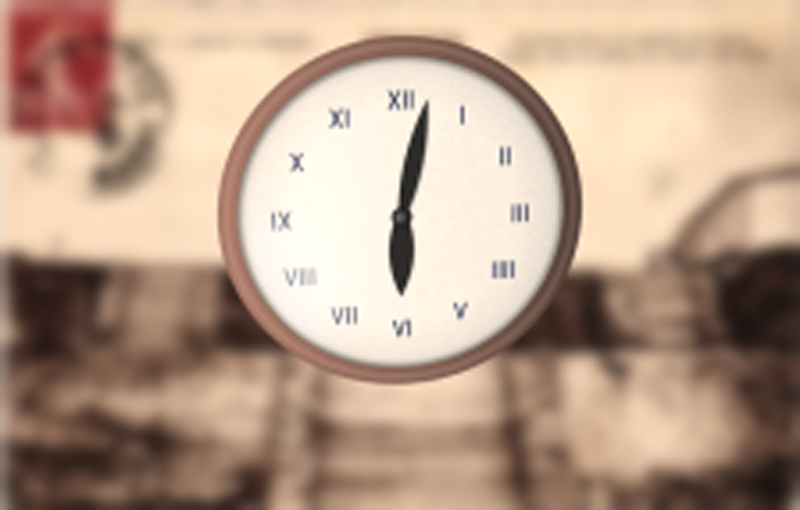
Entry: 6 h 02 min
